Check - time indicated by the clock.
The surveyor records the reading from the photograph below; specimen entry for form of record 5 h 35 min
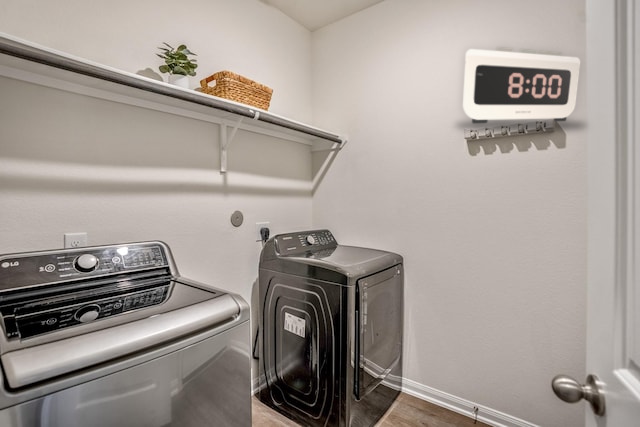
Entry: 8 h 00 min
